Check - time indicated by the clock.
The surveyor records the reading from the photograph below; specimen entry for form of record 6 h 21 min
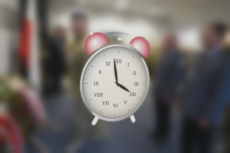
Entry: 3 h 58 min
